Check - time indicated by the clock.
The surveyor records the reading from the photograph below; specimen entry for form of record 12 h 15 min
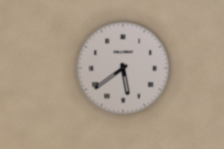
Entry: 5 h 39 min
